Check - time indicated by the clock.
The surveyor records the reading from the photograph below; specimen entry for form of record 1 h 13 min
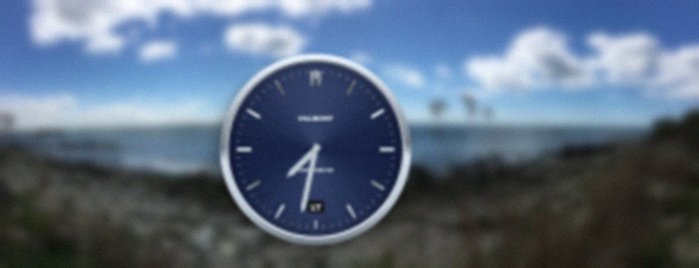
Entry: 7 h 32 min
